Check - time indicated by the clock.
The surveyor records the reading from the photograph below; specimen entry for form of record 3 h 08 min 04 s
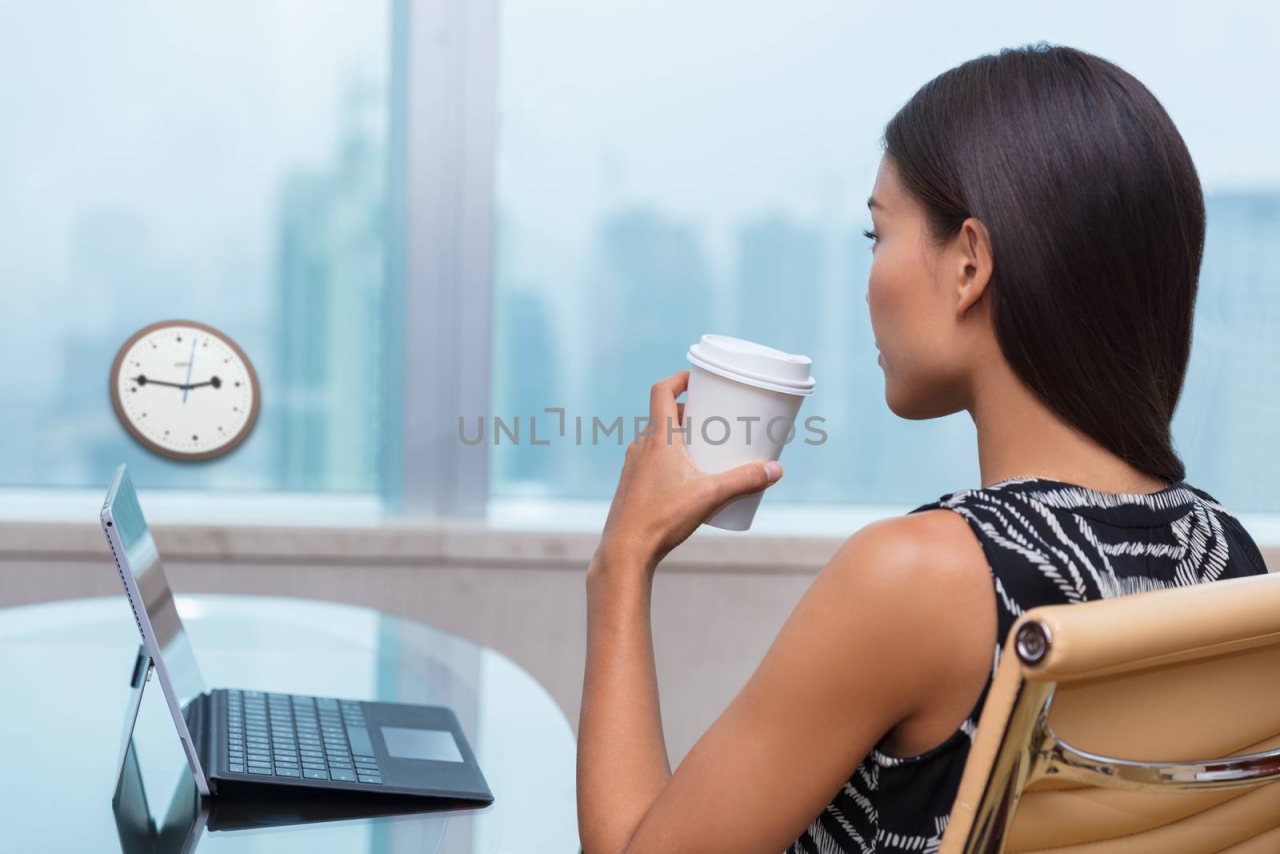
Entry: 2 h 47 min 03 s
